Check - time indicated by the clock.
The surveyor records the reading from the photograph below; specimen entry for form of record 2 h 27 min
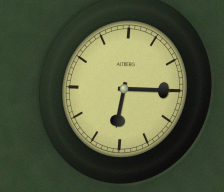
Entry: 6 h 15 min
